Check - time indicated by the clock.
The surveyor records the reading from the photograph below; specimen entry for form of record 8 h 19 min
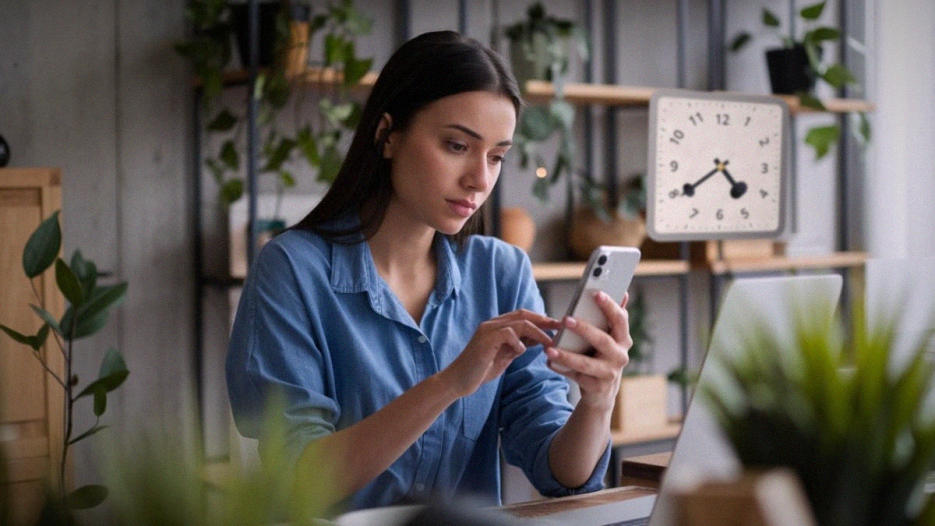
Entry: 4 h 39 min
